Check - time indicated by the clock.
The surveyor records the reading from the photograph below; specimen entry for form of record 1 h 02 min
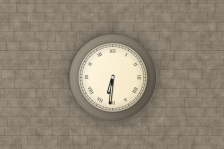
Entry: 6 h 31 min
